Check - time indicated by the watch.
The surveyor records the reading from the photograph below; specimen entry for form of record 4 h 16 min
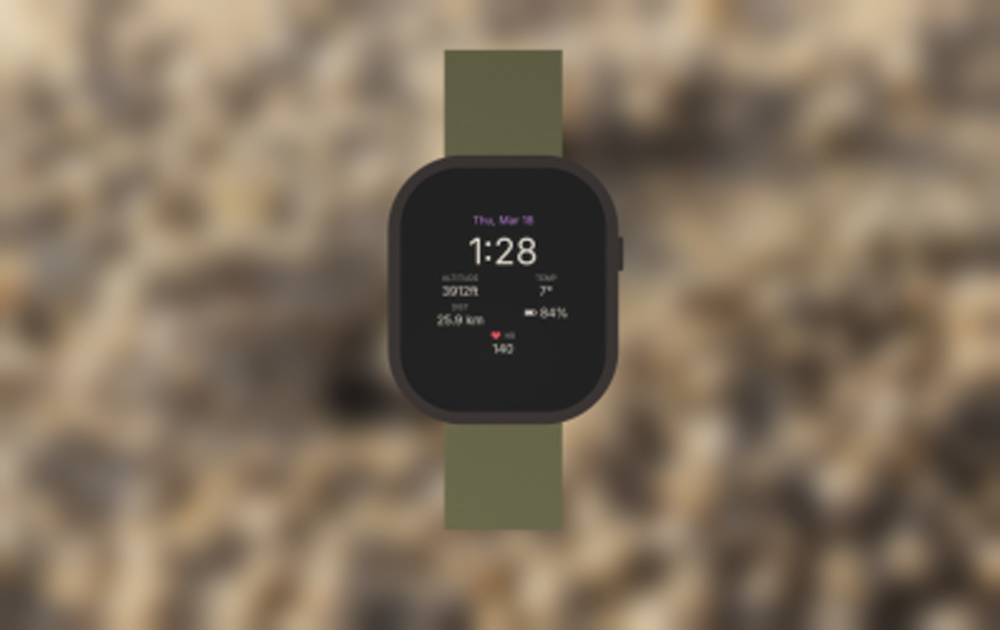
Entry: 1 h 28 min
